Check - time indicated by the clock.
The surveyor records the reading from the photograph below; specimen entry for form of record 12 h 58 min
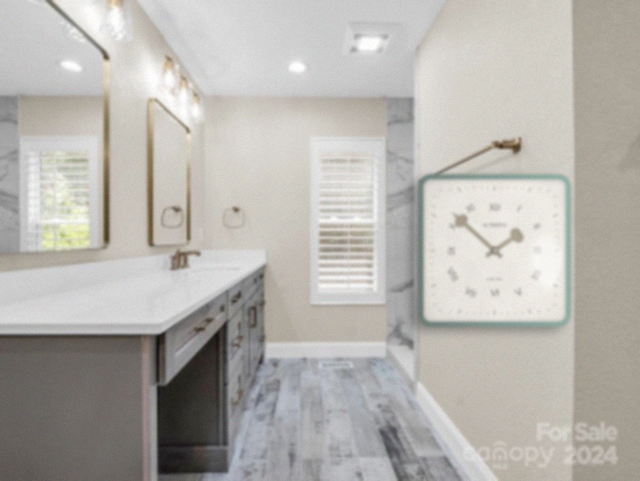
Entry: 1 h 52 min
